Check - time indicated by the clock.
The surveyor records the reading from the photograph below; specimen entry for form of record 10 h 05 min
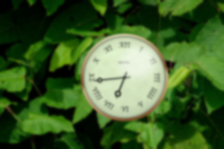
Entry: 6 h 44 min
